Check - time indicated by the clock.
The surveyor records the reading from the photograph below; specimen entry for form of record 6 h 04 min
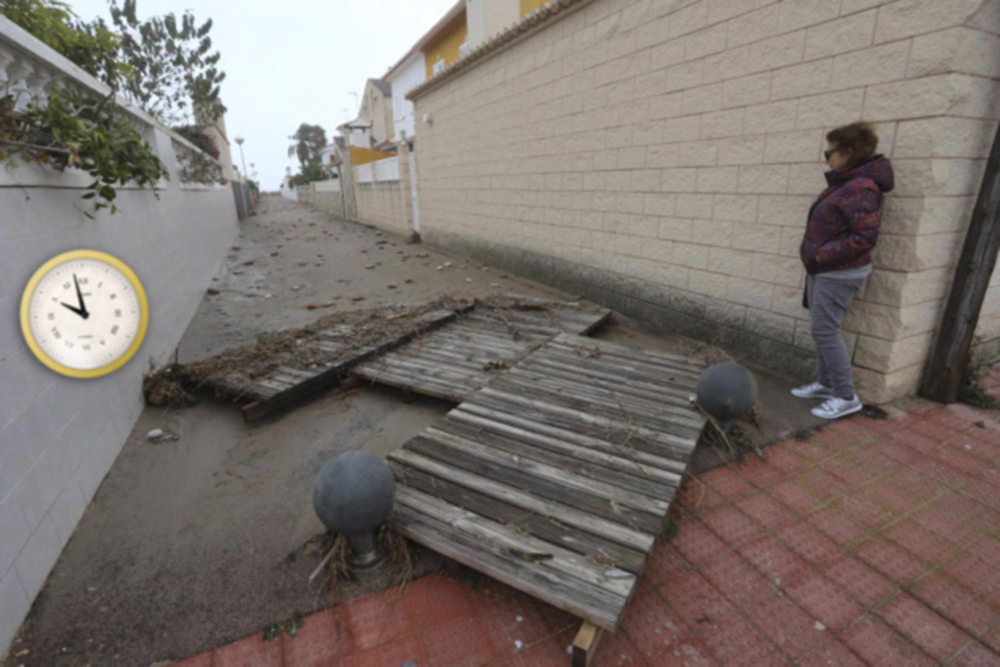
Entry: 9 h 58 min
